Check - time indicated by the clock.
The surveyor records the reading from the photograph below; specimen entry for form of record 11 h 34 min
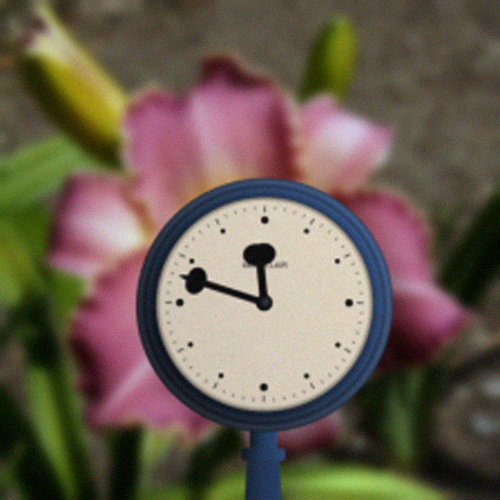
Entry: 11 h 48 min
